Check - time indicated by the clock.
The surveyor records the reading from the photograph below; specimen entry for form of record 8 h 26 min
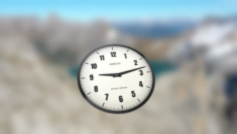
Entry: 9 h 13 min
